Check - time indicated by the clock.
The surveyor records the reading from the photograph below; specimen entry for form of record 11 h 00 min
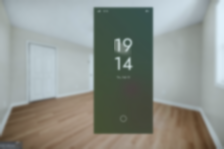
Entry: 19 h 14 min
